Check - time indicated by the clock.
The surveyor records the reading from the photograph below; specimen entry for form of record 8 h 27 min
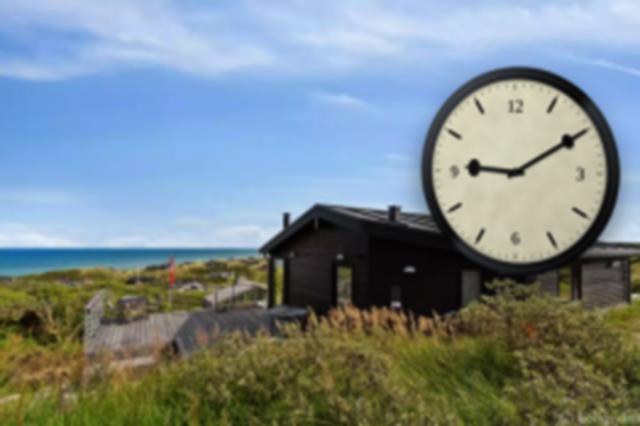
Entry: 9 h 10 min
